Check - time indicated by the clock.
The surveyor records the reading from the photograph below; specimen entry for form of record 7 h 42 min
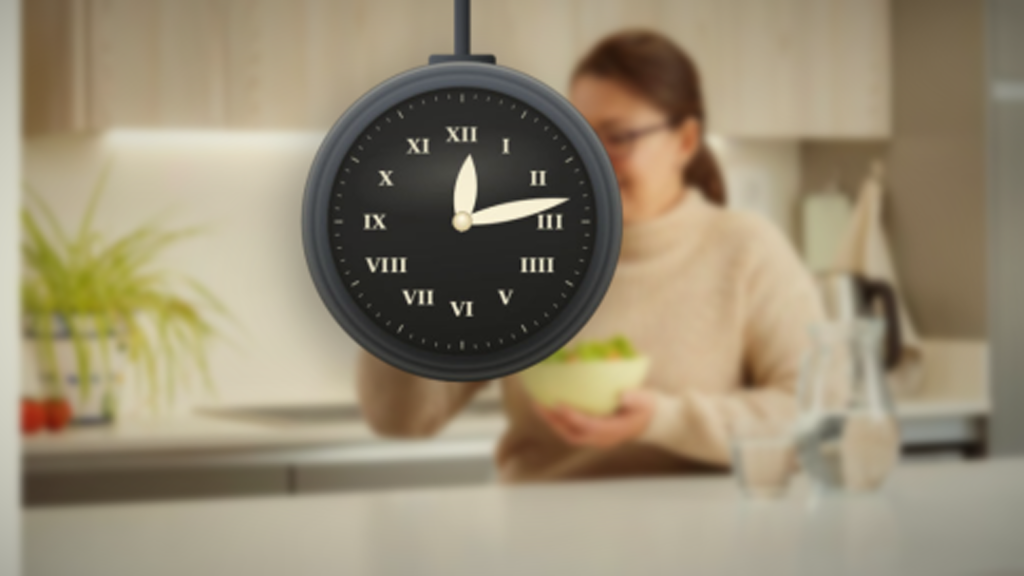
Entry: 12 h 13 min
